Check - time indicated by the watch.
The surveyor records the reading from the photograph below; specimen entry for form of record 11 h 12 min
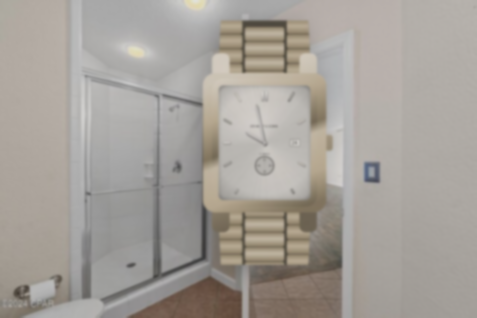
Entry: 9 h 58 min
